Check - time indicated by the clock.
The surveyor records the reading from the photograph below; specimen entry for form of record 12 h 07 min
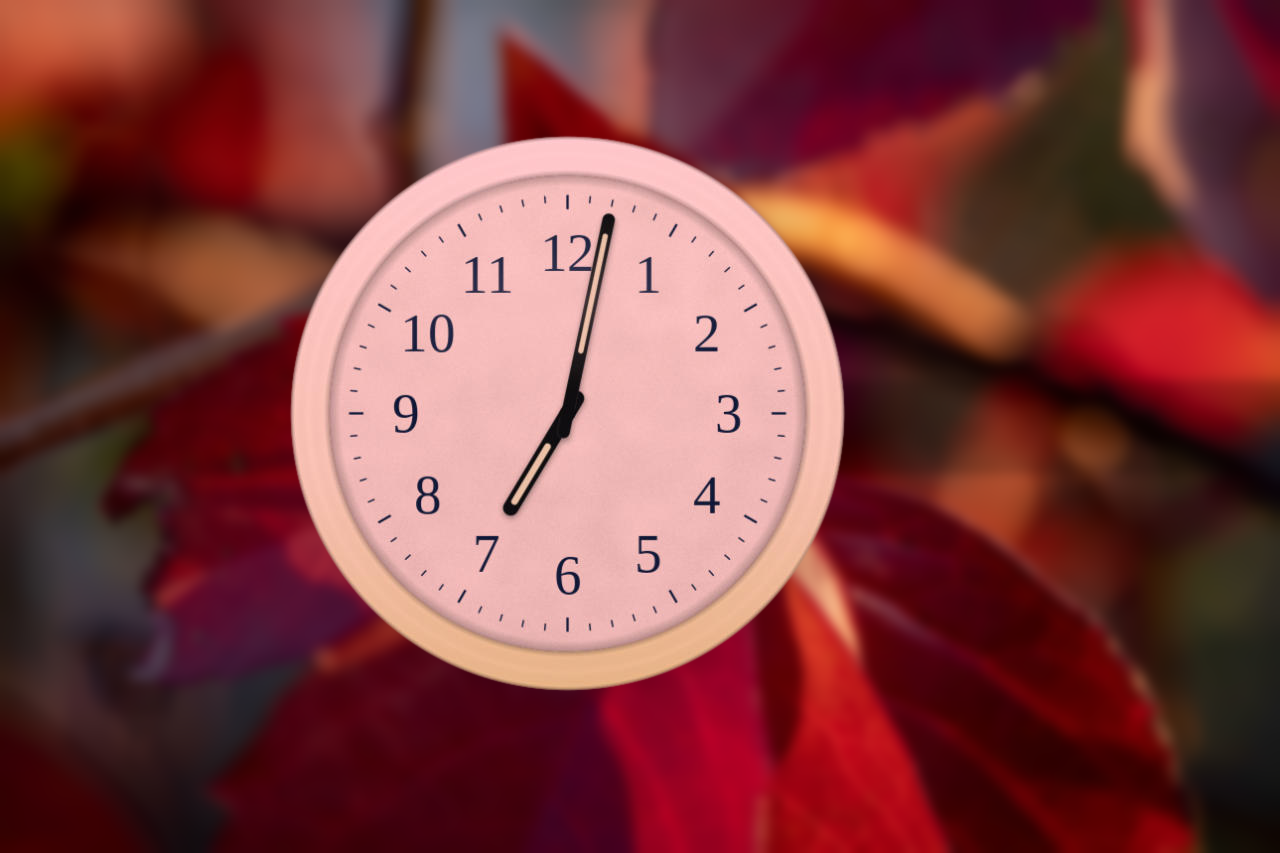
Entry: 7 h 02 min
